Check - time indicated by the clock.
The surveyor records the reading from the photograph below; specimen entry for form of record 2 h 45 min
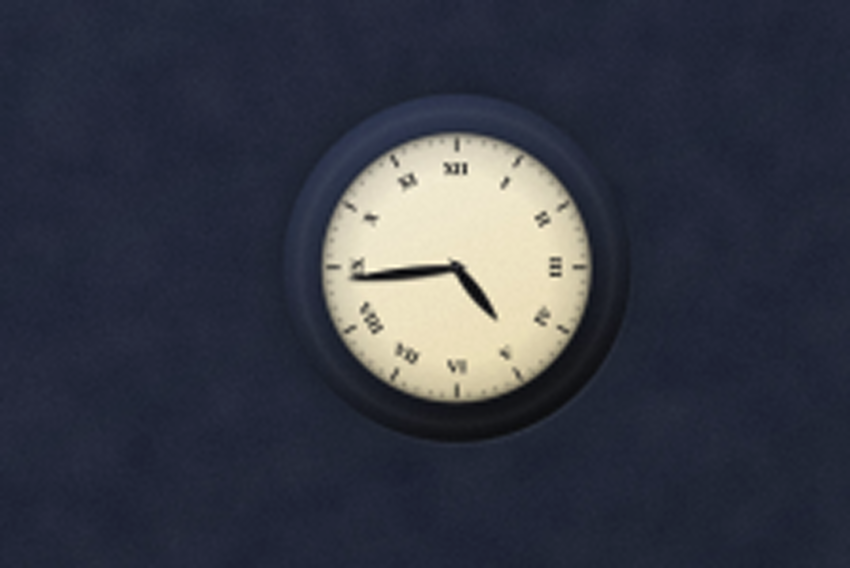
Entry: 4 h 44 min
